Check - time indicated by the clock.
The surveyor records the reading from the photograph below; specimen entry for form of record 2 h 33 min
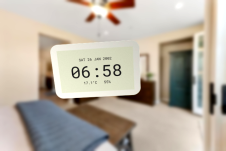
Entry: 6 h 58 min
